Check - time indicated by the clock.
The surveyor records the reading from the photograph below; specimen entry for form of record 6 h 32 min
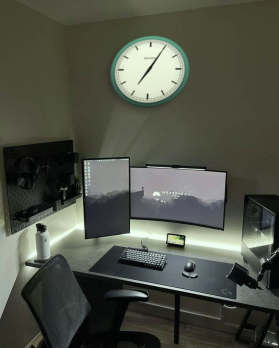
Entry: 7 h 05 min
